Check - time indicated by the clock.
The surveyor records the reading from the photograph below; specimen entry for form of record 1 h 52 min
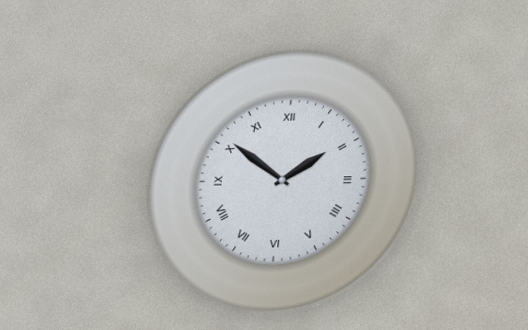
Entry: 1 h 51 min
